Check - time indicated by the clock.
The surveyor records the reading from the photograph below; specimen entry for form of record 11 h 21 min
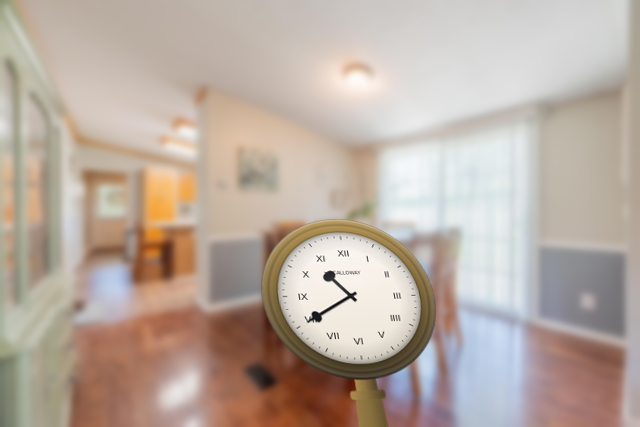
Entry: 10 h 40 min
